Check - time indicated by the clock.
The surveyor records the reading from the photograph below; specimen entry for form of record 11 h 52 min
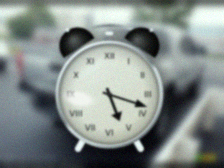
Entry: 5 h 18 min
